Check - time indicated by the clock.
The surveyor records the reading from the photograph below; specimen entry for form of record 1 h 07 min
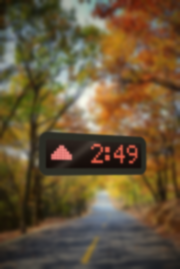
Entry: 2 h 49 min
